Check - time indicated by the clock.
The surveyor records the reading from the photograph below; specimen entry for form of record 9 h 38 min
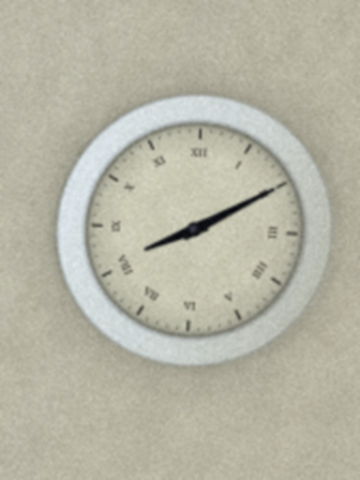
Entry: 8 h 10 min
